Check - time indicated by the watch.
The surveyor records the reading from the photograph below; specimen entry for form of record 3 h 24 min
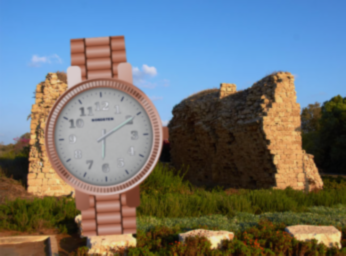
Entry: 6 h 10 min
